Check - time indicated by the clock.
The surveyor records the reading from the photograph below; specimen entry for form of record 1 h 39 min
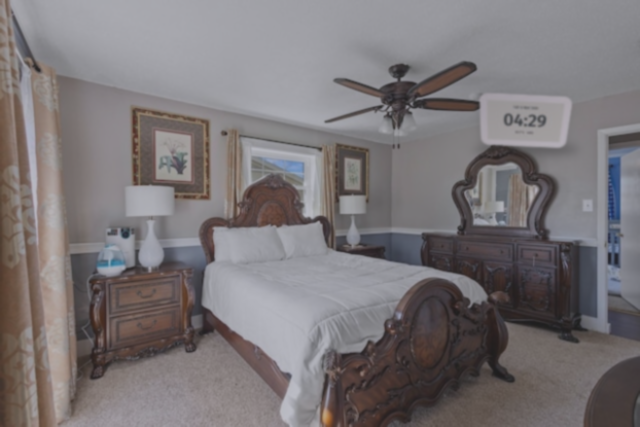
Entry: 4 h 29 min
